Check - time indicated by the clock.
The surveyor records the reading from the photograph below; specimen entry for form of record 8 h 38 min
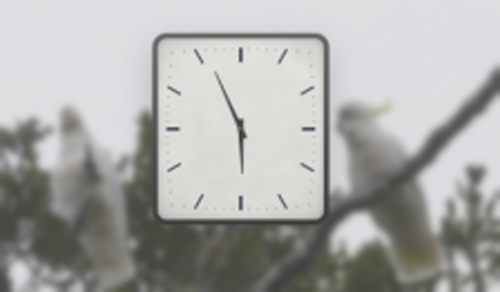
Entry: 5 h 56 min
